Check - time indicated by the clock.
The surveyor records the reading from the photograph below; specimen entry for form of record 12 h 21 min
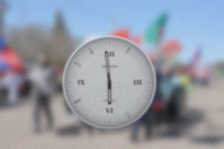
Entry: 5 h 59 min
